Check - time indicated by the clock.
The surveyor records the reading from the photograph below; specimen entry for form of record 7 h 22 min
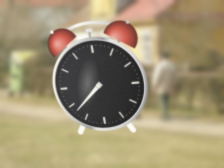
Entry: 7 h 38 min
